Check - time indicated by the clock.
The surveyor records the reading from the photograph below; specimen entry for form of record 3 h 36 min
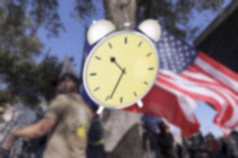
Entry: 10 h 34 min
